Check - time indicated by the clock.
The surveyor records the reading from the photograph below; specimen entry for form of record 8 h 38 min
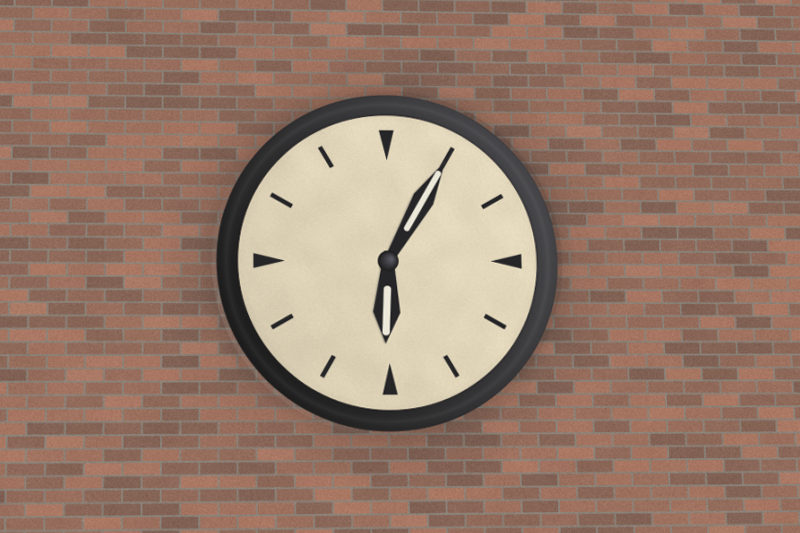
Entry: 6 h 05 min
